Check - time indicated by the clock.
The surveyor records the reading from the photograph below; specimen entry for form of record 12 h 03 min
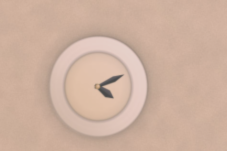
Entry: 4 h 11 min
